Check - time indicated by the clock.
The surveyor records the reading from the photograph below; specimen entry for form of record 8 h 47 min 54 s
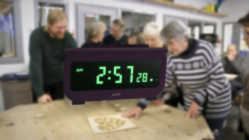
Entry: 2 h 57 min 28 s
